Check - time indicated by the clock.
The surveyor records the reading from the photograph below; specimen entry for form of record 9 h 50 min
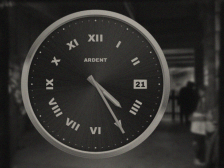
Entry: 4 h 25 min
